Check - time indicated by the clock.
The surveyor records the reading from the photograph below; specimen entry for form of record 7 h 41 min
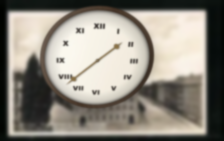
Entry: 1 h 38 min
